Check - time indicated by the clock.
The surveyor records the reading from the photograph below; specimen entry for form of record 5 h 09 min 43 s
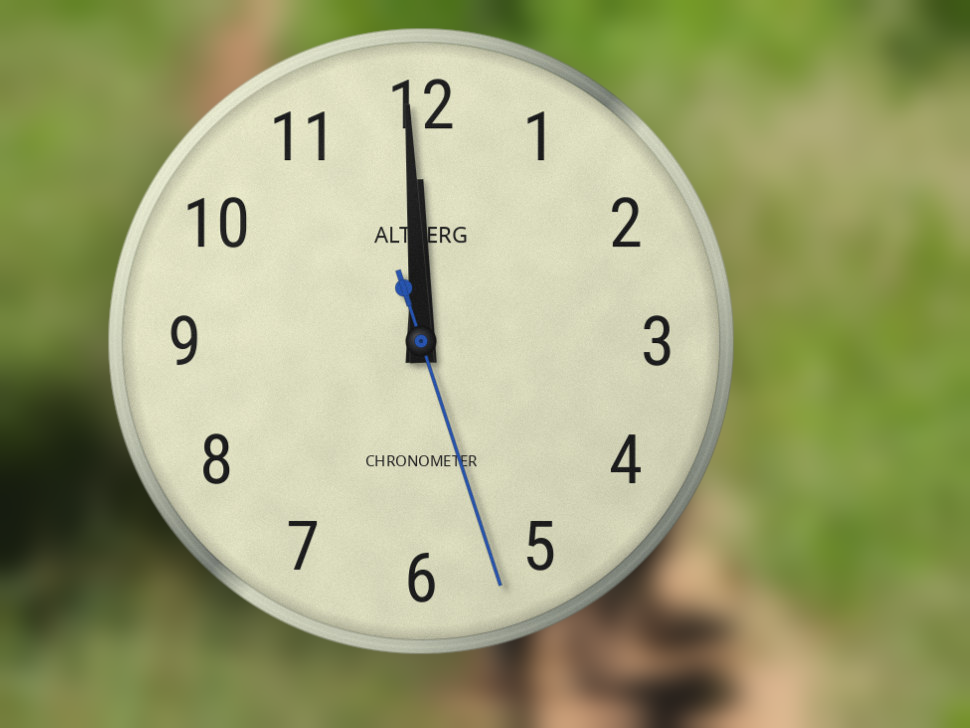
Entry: 11 h 59 min 27 s
